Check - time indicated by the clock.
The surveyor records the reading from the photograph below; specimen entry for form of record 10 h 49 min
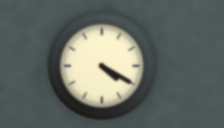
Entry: 4 h 20 min
